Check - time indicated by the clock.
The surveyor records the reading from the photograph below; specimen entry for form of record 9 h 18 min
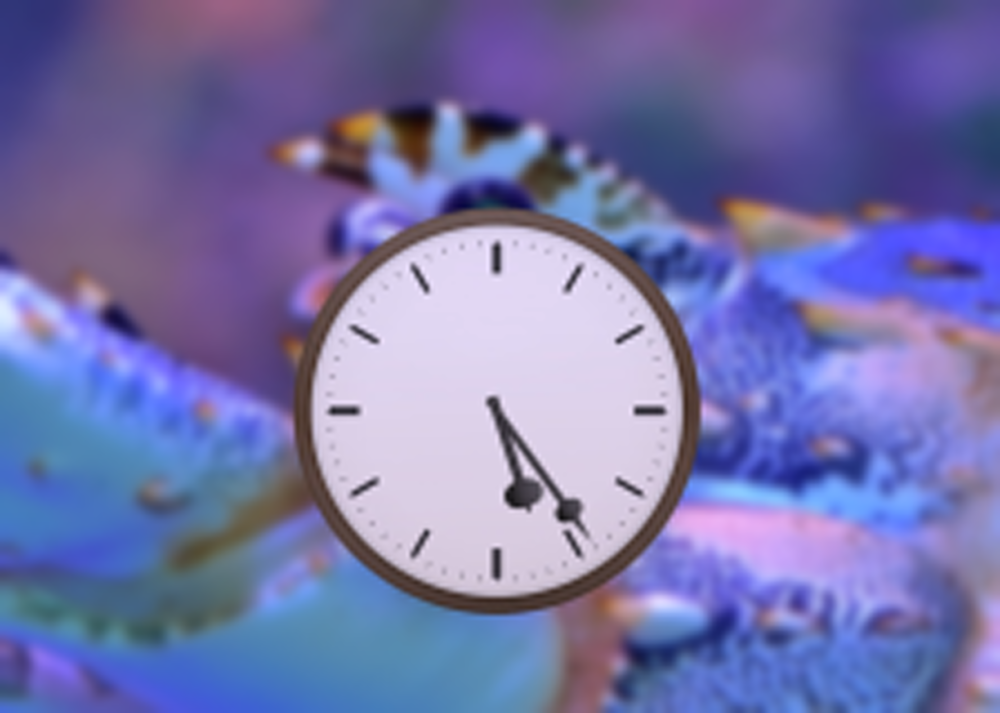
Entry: 5 h 24 min
